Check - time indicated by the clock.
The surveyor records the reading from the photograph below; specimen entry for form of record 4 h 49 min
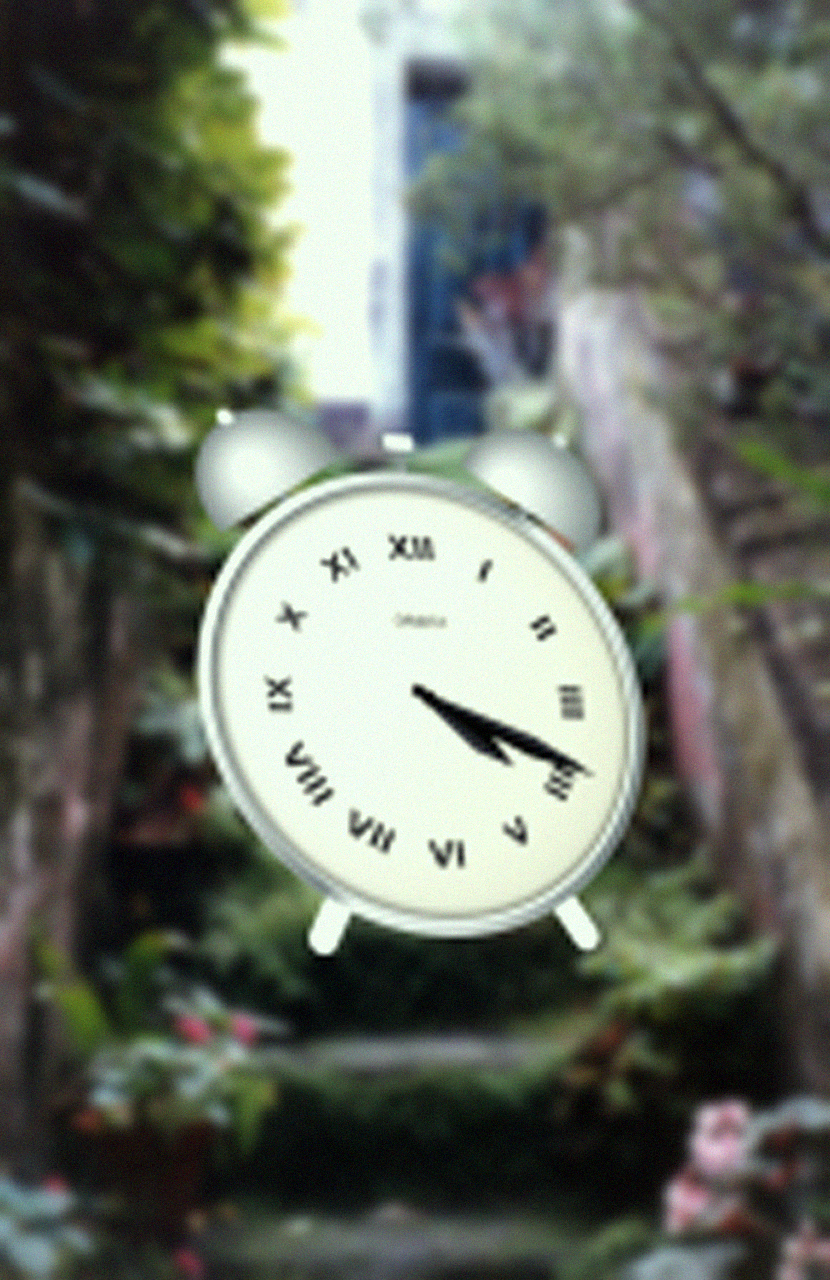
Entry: 4 h 19 min
